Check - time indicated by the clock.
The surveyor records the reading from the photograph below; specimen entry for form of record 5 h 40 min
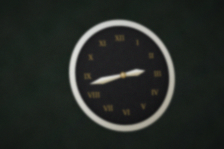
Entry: 2 h 43 min
